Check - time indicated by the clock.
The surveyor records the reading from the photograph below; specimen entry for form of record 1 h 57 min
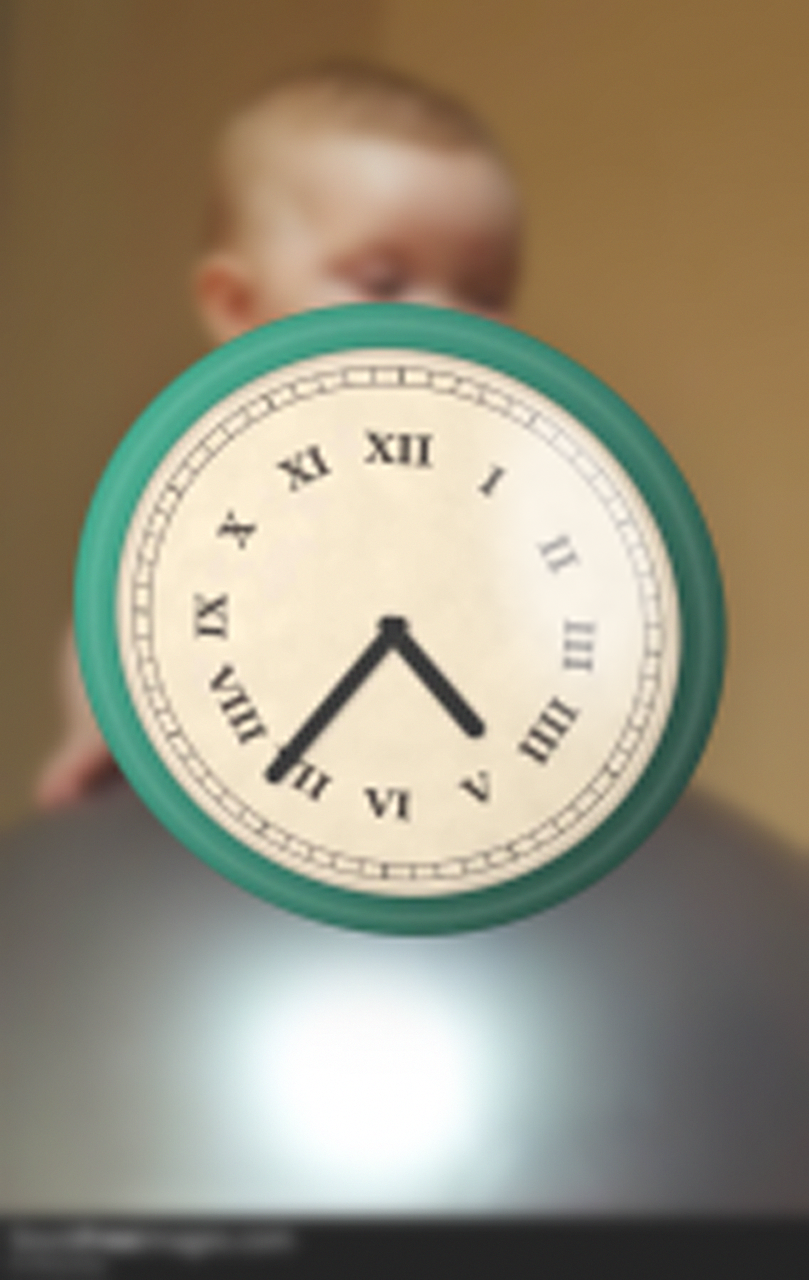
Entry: 4 h 36 min
